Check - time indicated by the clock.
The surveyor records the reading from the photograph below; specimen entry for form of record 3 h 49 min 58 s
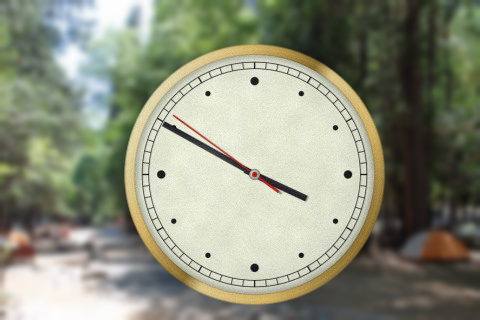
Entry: 3 h 49 min 51 s
